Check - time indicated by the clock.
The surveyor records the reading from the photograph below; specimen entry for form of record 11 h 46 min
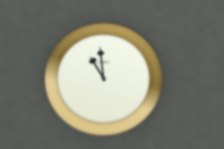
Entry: 10 h 59 min
